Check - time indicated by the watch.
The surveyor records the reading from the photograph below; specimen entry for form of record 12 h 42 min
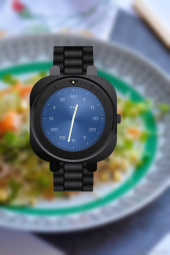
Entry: 12 h 32 min
